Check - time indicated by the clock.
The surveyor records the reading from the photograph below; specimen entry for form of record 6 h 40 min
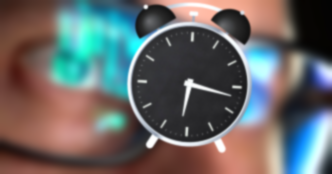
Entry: 6 h 17 min
